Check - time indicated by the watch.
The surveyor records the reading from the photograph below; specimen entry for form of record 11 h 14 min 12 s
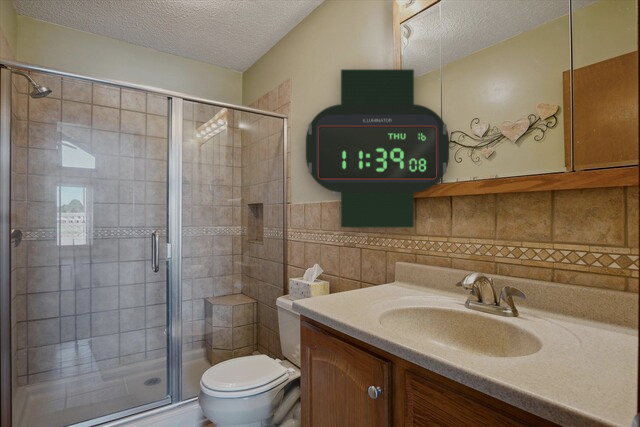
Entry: 11 h 39 min 08 s
